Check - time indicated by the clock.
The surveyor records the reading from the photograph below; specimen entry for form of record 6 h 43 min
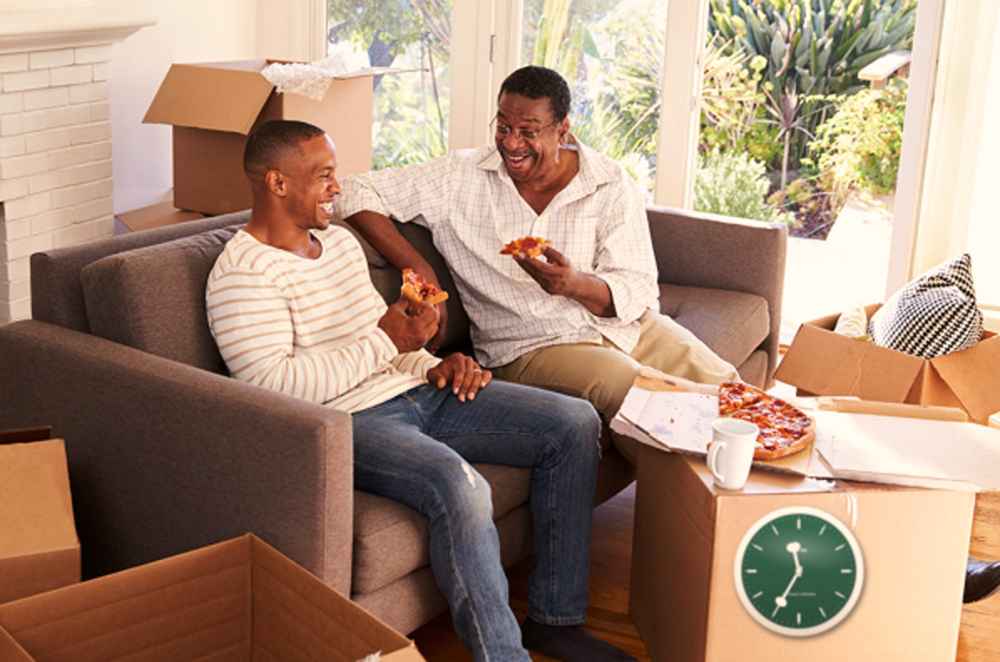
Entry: 11 h 35 min
